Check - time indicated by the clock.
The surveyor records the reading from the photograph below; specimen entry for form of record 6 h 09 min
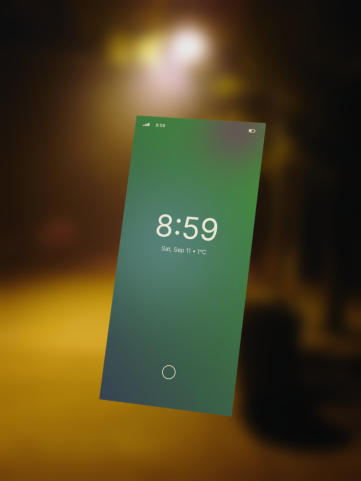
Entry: 8 h 59 min
